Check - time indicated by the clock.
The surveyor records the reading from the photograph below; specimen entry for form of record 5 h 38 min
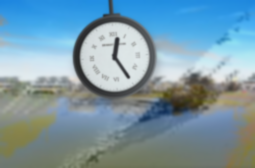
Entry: 12 h 25 min
